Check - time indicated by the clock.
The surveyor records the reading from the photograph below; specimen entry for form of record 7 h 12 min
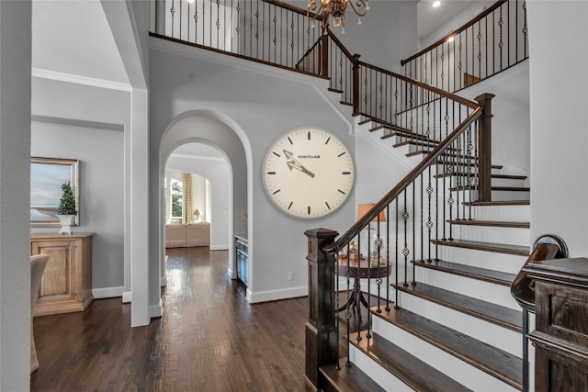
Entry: 9 h 52 min
